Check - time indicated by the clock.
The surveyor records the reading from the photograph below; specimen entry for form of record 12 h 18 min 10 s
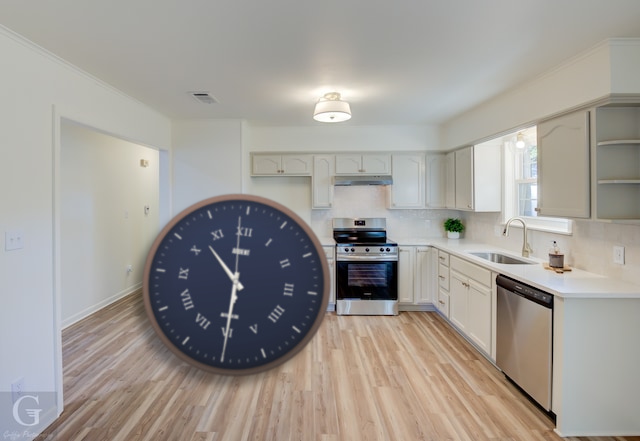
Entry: 10 h 29 min 59 s
